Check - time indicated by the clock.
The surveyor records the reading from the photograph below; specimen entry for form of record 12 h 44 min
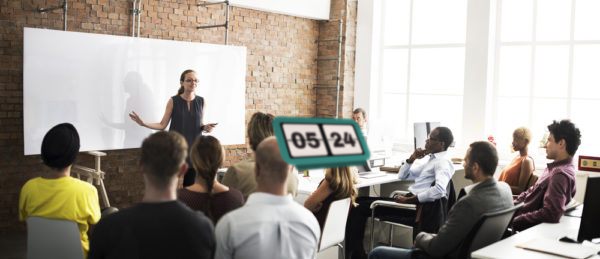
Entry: 5 h 24 min
